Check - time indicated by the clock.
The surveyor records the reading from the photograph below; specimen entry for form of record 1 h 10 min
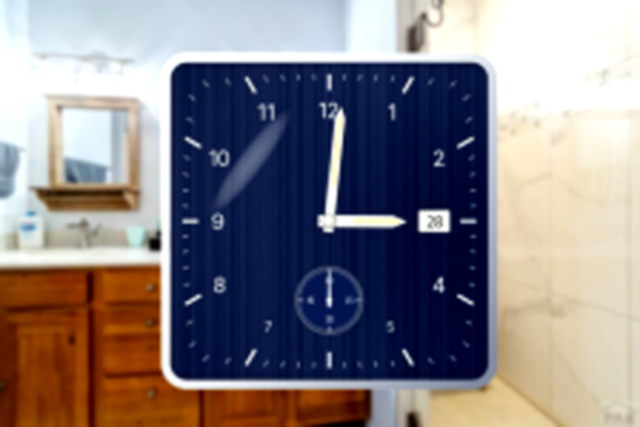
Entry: 3 h 01 min
